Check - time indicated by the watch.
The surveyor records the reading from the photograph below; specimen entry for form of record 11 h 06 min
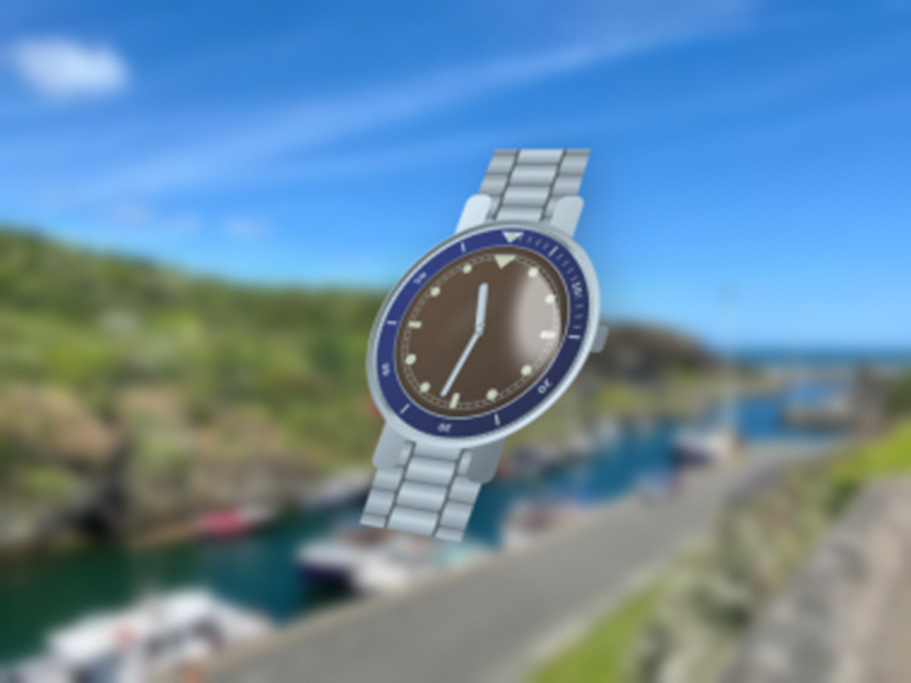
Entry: 11 h 32 min
